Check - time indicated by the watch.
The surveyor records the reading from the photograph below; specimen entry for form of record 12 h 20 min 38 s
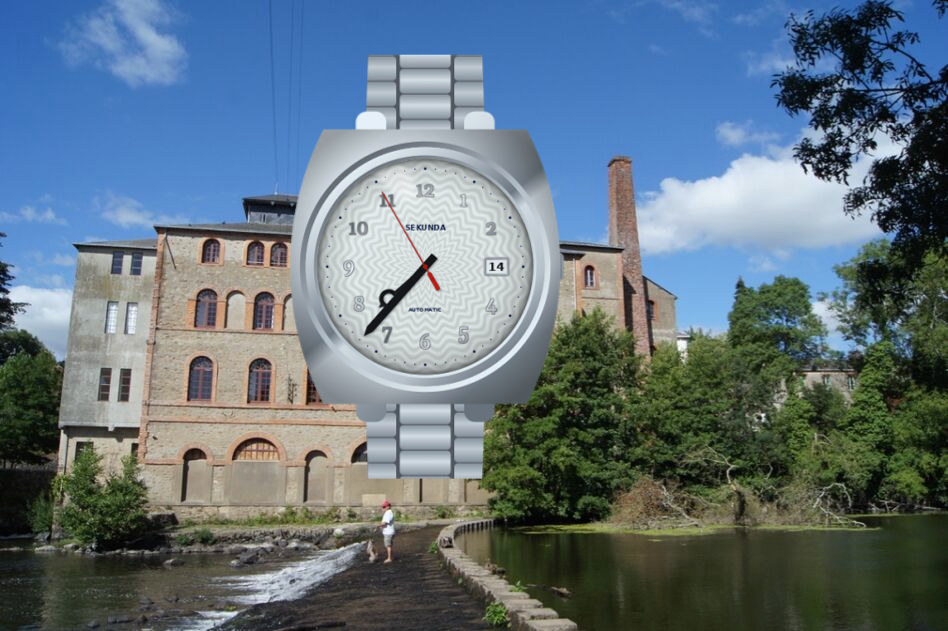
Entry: 7 h 36 min 55 s
